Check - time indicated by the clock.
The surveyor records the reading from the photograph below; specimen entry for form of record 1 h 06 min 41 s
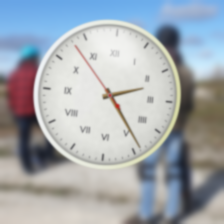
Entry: 2 h 23 min 53 s
